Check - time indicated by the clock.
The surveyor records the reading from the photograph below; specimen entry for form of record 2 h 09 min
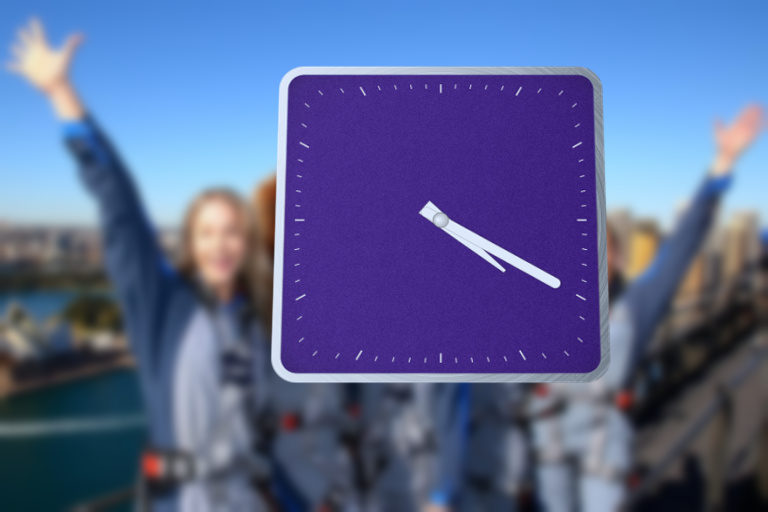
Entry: 4 h 20 min
